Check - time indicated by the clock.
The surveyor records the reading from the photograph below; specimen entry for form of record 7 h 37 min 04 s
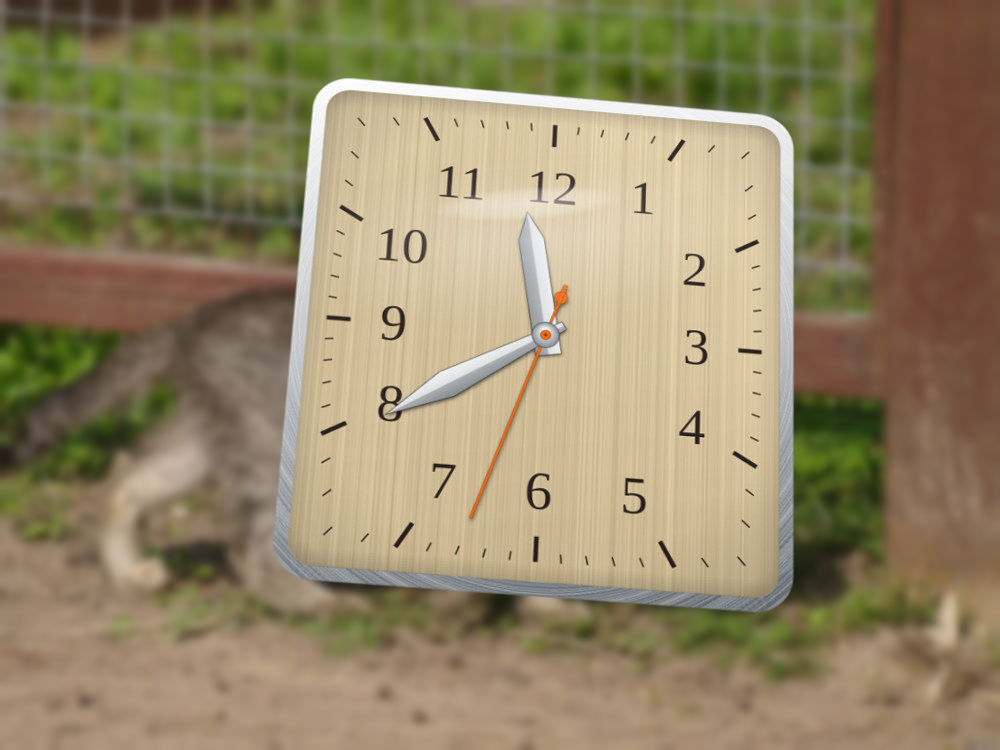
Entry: 11 h 39 min 33 s
